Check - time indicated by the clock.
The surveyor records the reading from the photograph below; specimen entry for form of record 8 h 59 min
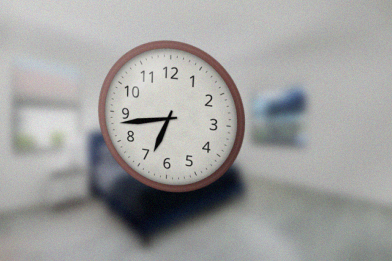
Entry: 6 h 43 min
